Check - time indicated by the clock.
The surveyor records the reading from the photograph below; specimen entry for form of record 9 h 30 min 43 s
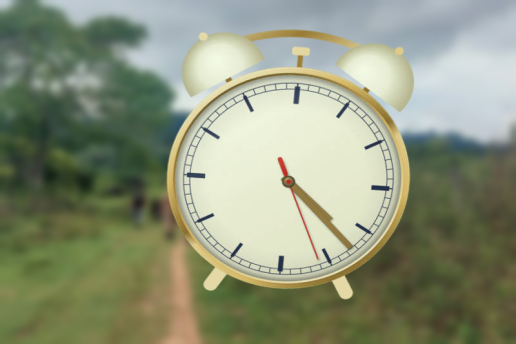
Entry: 4 h 22 min 26 s
